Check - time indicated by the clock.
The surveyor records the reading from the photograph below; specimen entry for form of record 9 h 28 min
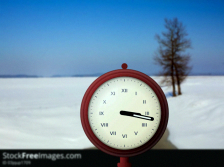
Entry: 3 h 17 min
